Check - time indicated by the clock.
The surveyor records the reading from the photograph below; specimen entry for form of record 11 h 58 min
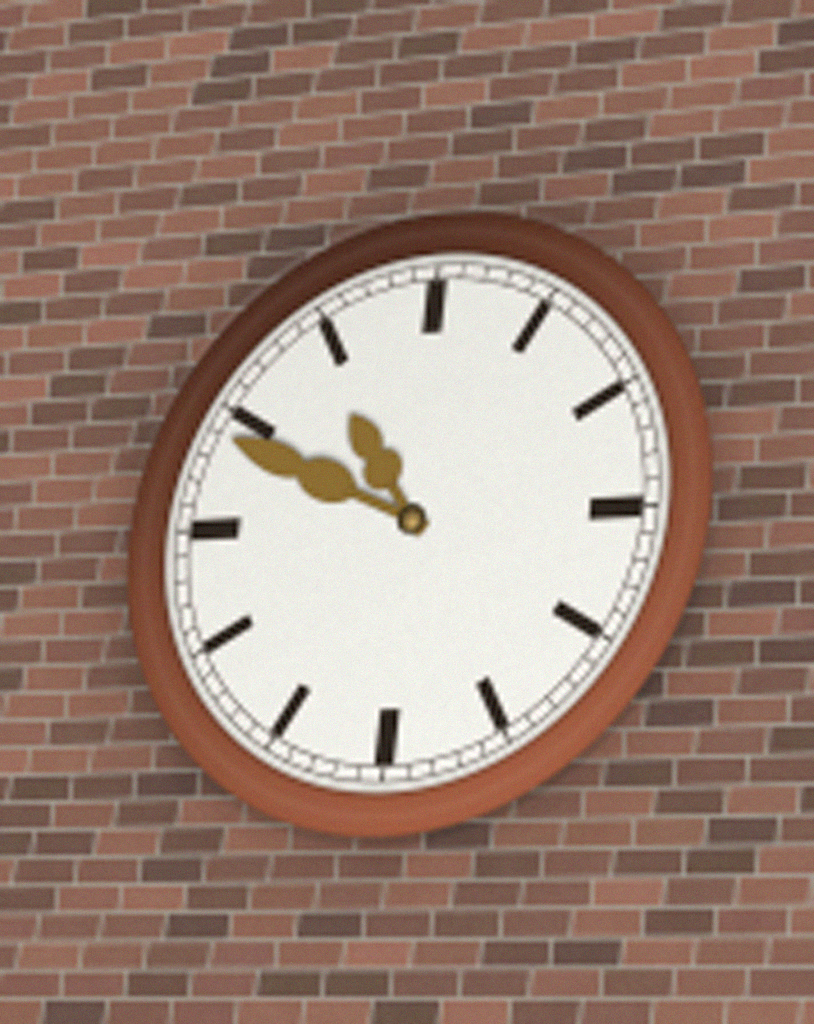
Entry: 10 h 49 min
